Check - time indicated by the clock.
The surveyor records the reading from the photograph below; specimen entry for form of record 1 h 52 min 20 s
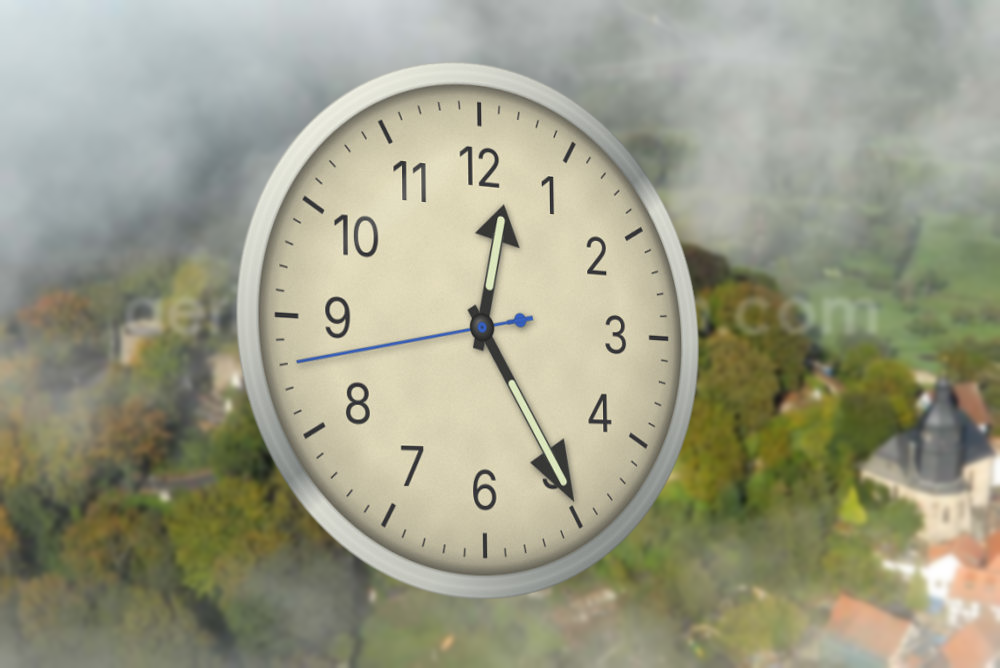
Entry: 12 h 24 min 43 s
